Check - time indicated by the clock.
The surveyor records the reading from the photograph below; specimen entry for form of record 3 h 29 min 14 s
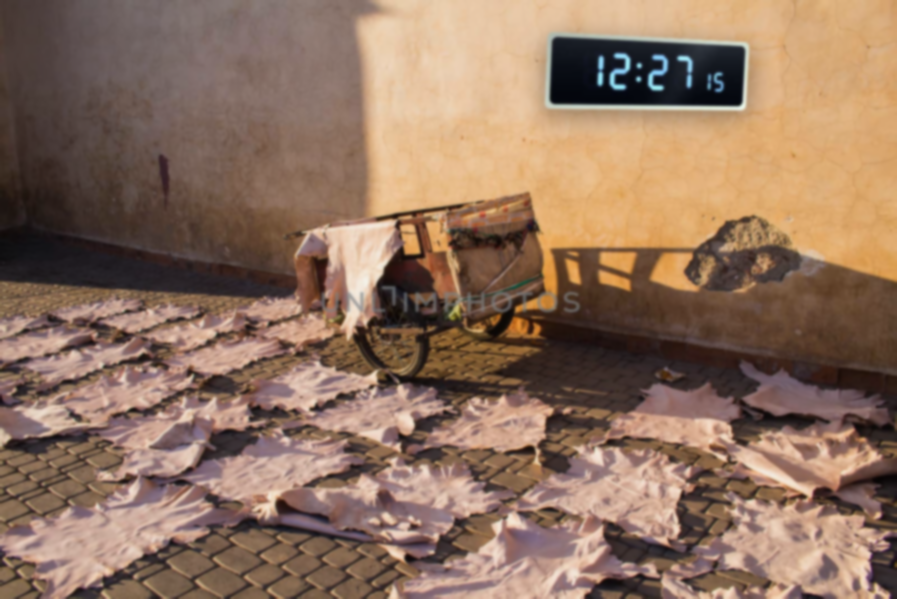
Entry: 12 h 27 min 15 s
